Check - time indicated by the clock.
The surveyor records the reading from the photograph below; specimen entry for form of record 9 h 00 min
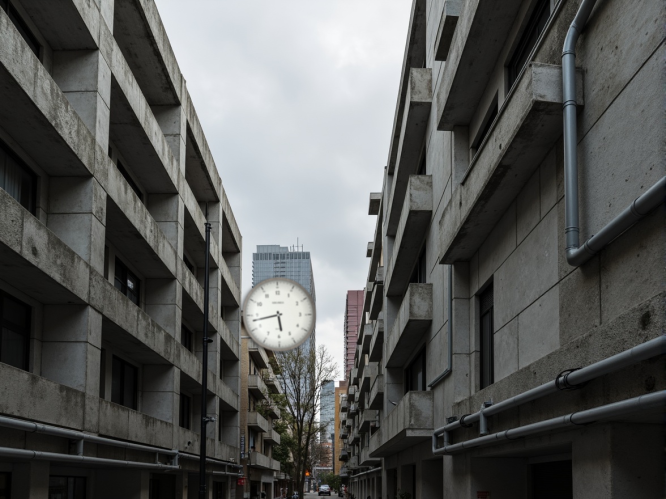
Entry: 5 h 43 min
